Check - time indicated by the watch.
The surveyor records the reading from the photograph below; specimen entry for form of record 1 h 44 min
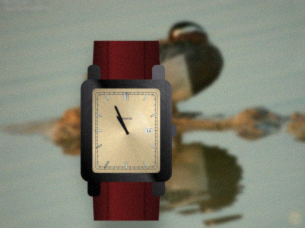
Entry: 10 h 56 min
